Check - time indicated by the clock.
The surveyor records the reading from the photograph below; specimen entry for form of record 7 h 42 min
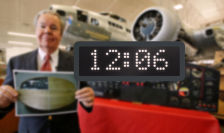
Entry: 12 h 06 min
